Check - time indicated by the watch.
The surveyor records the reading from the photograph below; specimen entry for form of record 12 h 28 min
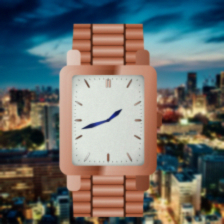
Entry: 1 h 42 min
